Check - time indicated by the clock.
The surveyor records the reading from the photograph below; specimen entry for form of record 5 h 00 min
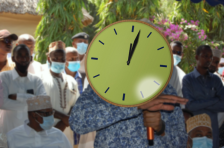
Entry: 12 h 02 min
